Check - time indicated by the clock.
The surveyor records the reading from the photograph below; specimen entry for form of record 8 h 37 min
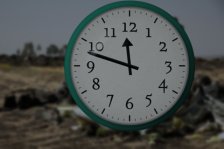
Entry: 11 h 48 min
